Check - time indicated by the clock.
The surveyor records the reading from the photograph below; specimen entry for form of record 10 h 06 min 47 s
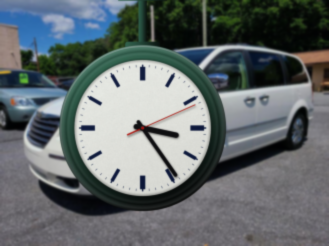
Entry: 3 h 24 min 11 s
